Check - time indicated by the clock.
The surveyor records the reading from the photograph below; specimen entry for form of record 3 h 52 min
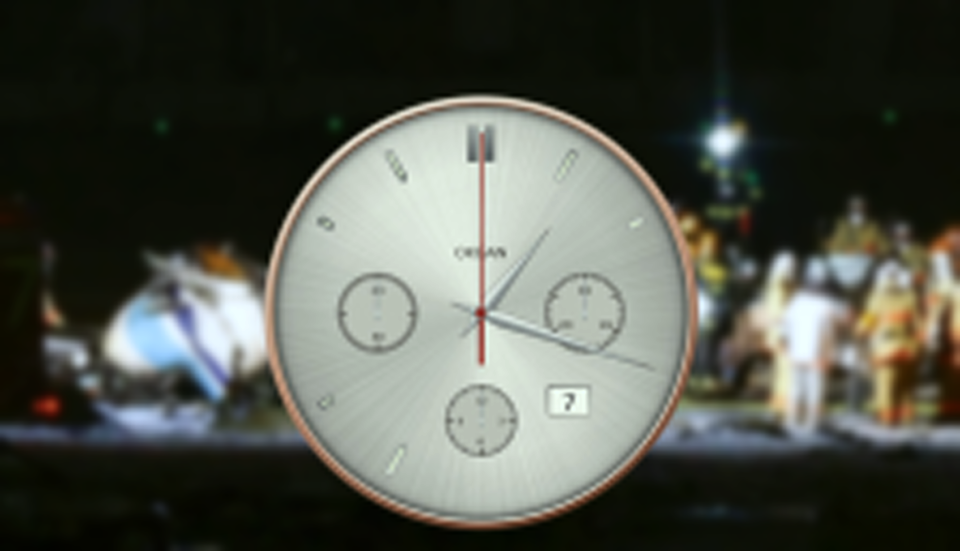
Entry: 1 h 18 min
